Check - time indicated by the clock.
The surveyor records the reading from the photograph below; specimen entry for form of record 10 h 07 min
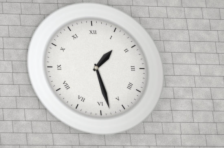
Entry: 1 h 28 min
